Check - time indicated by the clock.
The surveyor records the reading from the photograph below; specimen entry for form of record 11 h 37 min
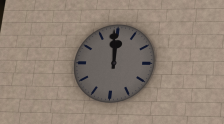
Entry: 11 h 59 min
